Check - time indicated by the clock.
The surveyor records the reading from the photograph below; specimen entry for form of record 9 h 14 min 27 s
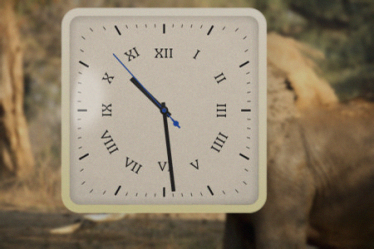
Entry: 10 h 28 min 53 s
